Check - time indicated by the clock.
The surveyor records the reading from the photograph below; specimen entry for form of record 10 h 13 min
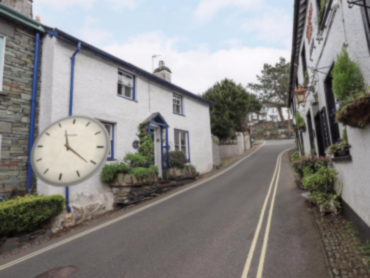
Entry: 11 h 21 min
